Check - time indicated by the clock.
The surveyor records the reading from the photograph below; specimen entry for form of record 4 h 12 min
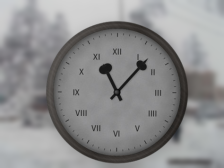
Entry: 11 h 07 min
